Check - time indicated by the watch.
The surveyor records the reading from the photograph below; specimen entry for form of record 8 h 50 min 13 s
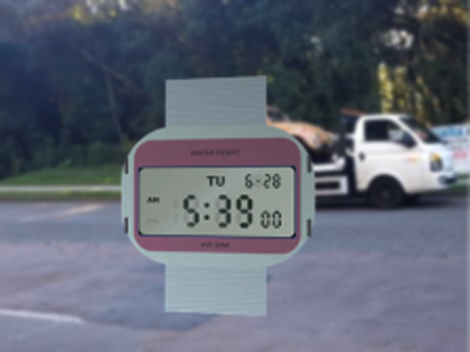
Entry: 5 h 39 min 00 s
